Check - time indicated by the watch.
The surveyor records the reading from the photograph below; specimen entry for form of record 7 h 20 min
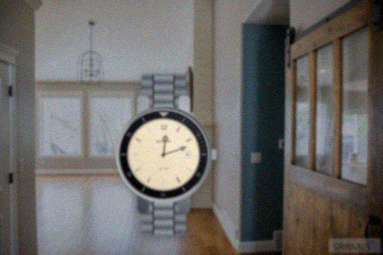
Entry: 12 h 12 min
